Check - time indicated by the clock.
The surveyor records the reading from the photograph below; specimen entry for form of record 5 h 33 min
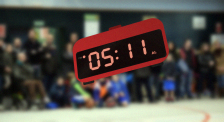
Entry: 5 h 11 min
